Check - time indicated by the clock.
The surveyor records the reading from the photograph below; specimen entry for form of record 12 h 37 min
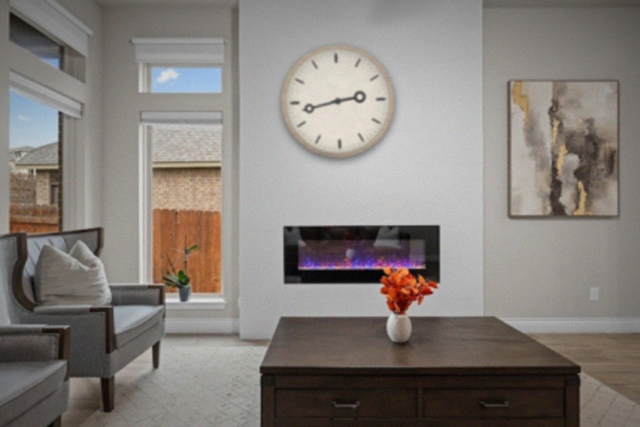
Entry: 2 h 43 min
